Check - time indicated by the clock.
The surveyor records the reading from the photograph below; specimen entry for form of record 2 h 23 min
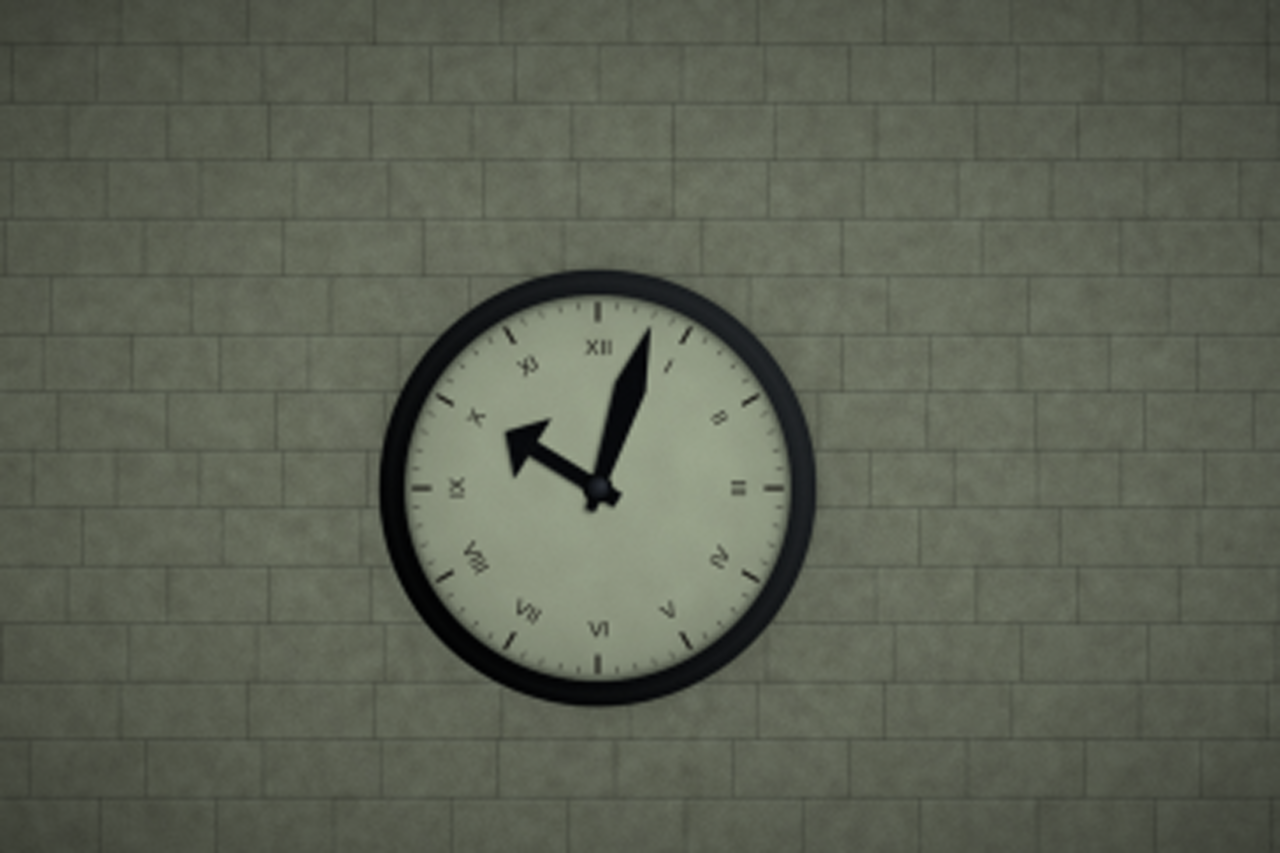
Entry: 10 h 03 min
